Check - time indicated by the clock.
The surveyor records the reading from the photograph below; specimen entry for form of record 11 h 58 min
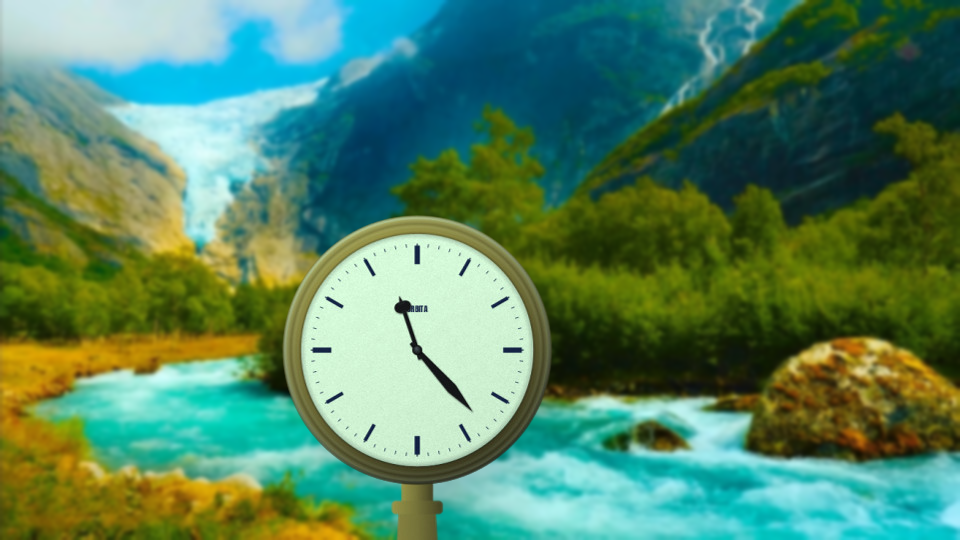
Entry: 11 h 23 min
